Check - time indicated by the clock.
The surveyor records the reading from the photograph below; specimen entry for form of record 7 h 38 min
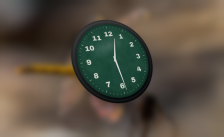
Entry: 12 h 29 min
